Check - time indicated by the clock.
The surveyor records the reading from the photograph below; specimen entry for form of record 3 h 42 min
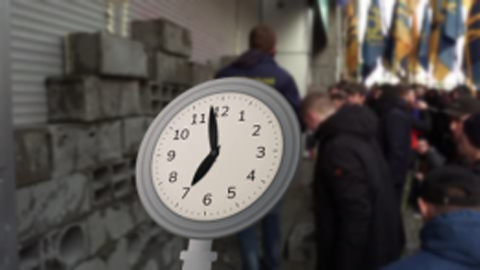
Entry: 6 h 58 min
